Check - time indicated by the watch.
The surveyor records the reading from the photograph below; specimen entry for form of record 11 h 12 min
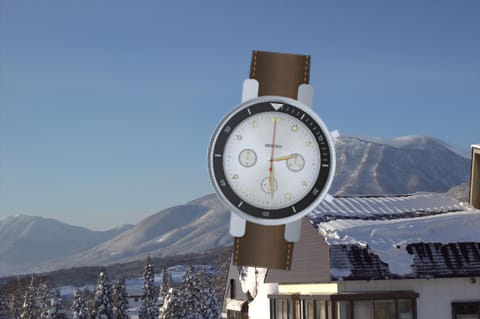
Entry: 2 h 29 min
